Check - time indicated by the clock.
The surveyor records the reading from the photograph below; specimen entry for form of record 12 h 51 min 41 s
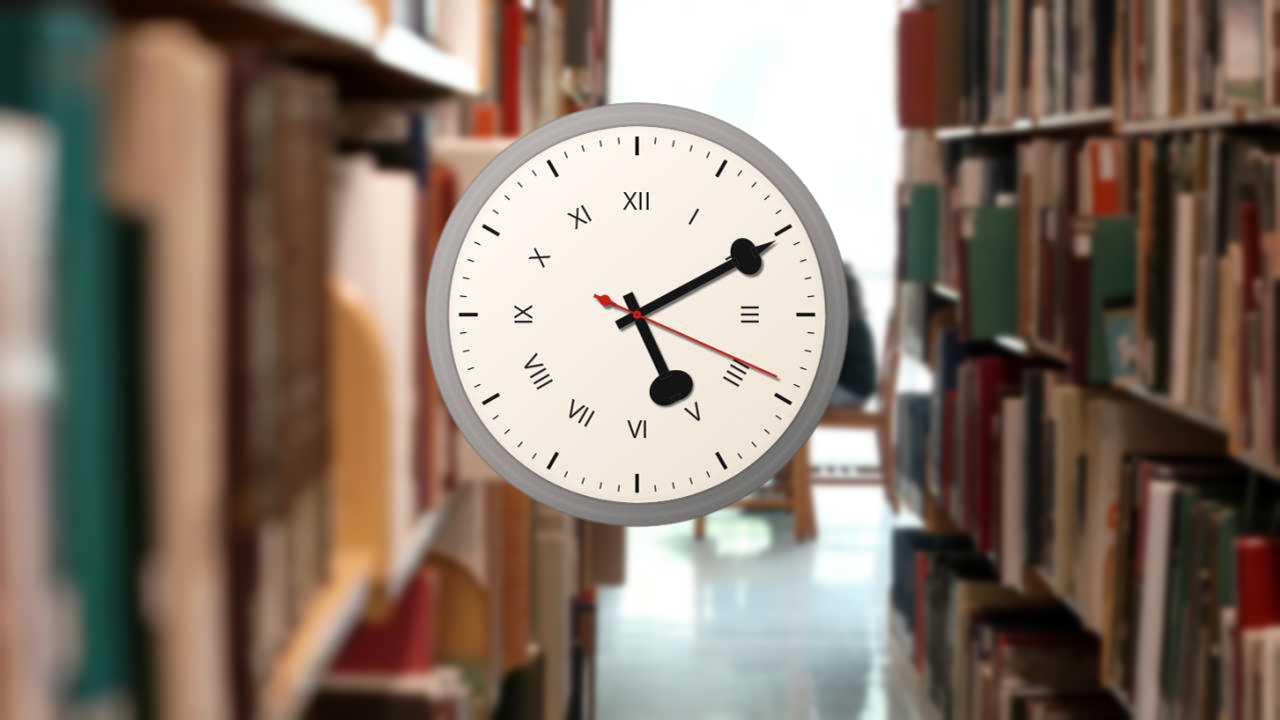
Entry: 5 h 10 min 19 s
